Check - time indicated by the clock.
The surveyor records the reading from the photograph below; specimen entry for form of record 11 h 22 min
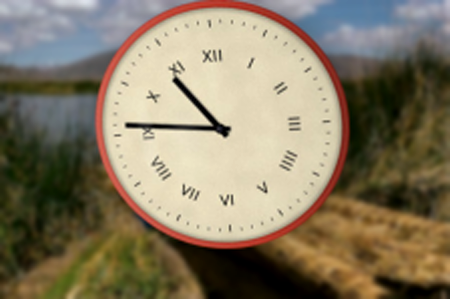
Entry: 10 h 46 min
